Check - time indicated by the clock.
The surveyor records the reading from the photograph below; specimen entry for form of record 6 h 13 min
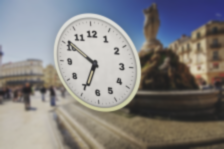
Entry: 6 h 51 min
